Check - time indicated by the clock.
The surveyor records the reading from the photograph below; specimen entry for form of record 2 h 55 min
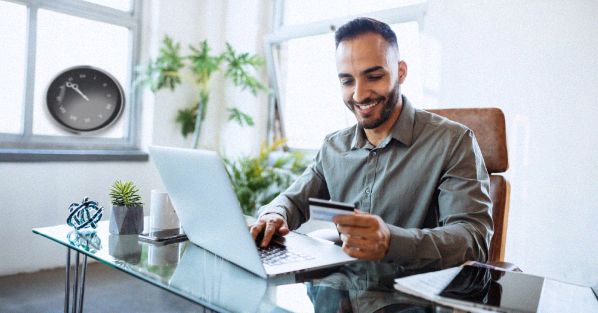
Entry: 10 h 53 min
